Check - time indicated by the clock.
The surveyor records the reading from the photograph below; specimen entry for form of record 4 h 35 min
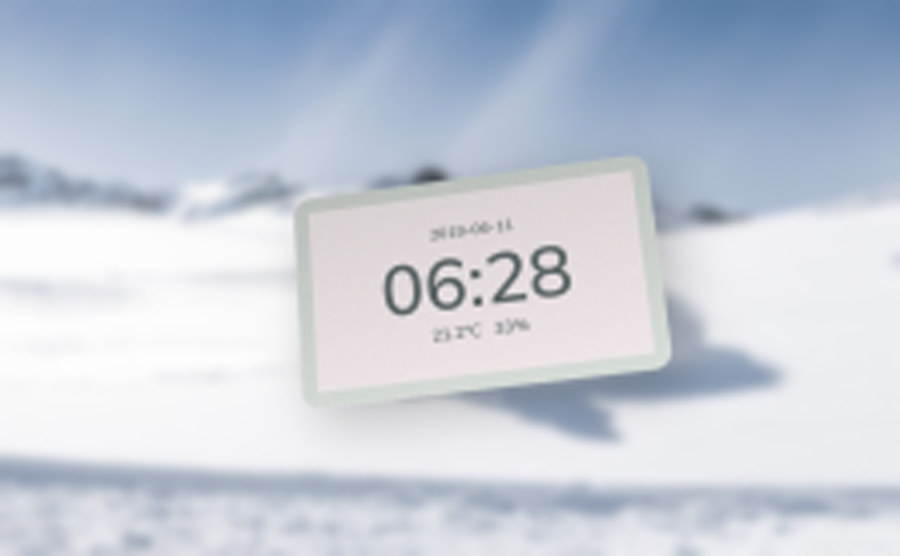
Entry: 6 h 28 min
